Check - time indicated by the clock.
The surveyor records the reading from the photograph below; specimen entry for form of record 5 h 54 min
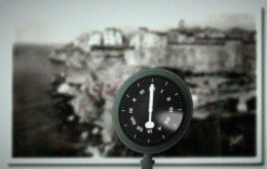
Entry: 6 h 00 min
